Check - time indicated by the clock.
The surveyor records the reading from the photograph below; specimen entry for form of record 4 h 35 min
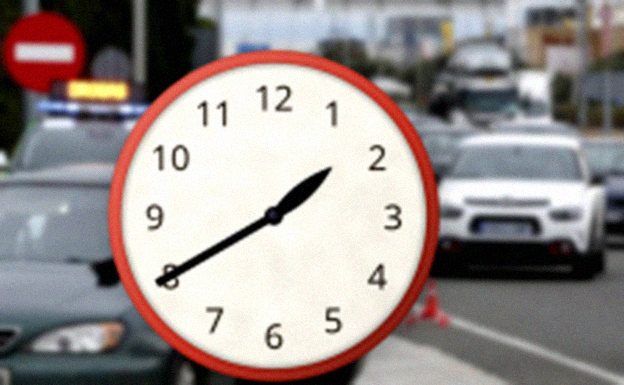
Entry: 1 h 40 min
